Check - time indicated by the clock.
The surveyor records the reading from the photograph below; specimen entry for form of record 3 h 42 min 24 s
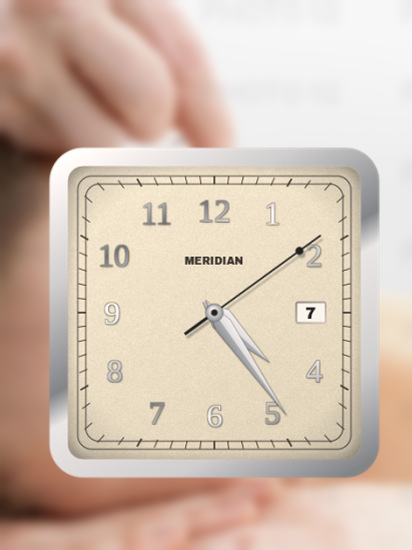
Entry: 4 h 24 min 09 s
